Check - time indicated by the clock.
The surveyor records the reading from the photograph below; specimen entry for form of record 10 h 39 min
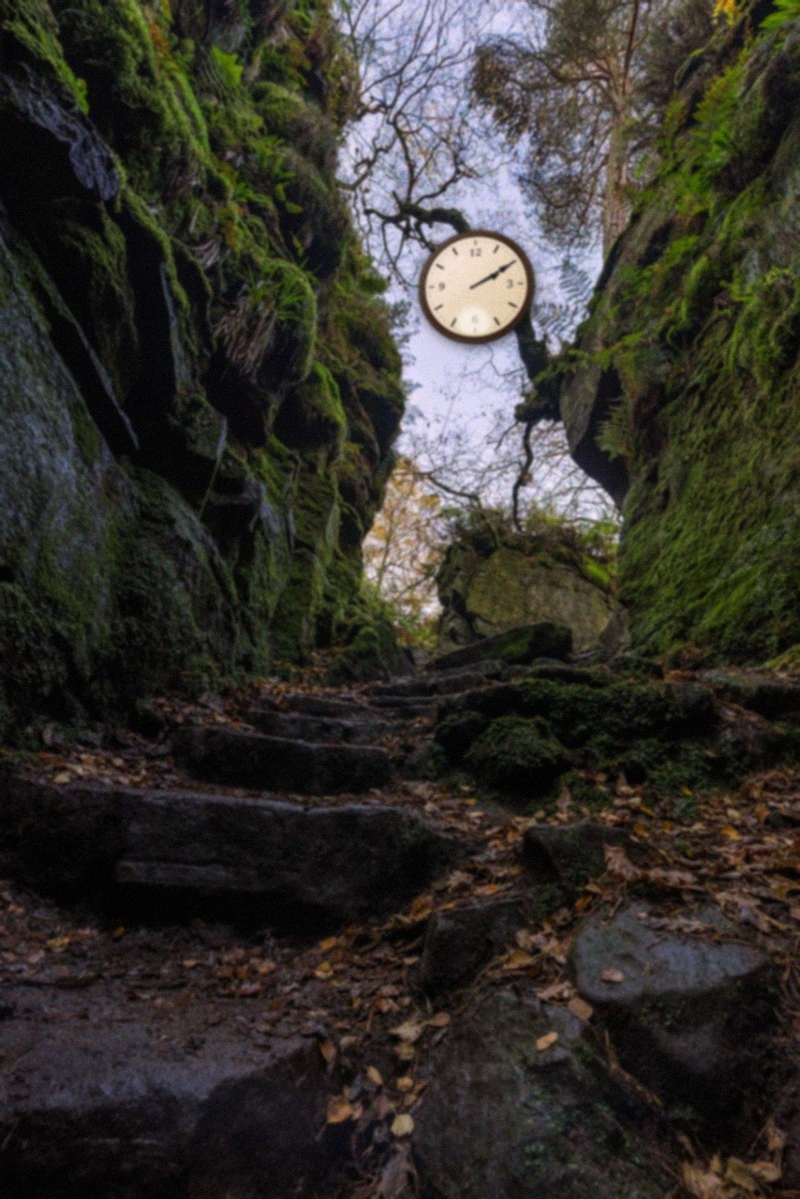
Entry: 2 h 10 min
